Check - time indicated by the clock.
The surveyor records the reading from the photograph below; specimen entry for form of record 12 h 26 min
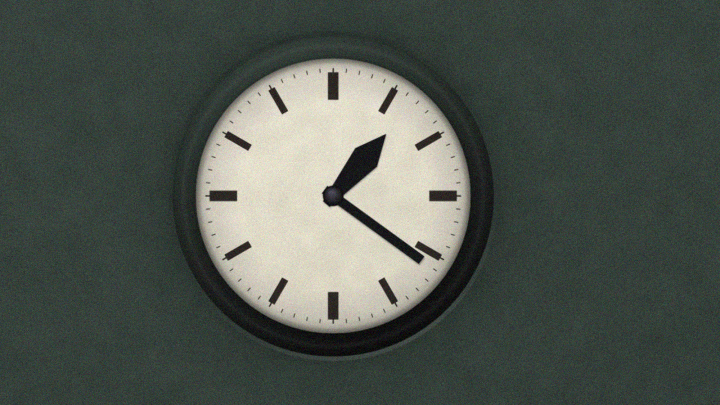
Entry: 1 h 21 min
